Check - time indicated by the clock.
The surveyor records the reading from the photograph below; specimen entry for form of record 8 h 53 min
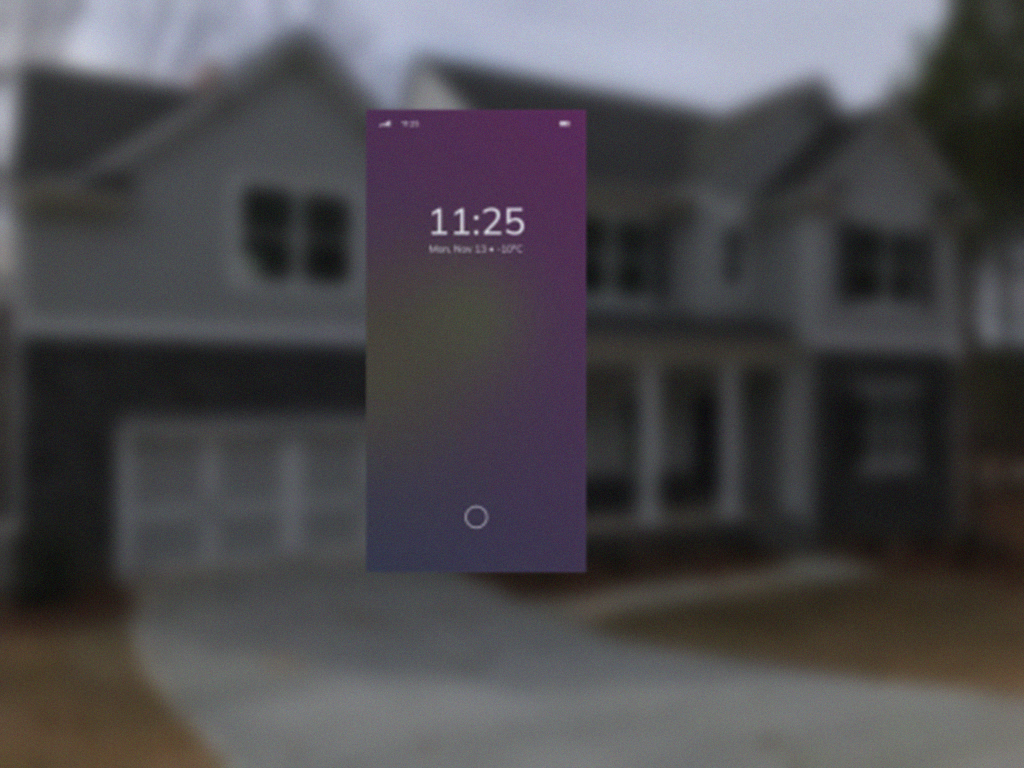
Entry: 11 h 25 min
